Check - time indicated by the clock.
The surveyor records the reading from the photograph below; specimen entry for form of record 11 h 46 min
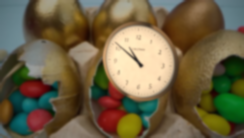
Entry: 10 h 51 min
